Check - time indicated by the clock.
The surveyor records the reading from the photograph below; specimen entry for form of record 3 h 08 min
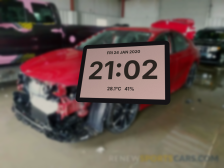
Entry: 21 h 02 min
